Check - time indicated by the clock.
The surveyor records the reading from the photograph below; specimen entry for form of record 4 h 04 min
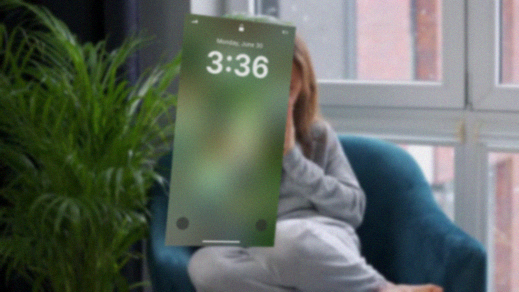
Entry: 3 h 36 min
